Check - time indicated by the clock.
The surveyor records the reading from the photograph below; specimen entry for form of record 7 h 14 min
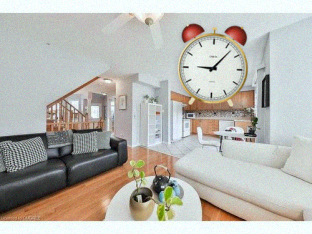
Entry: 9 h 07 min
